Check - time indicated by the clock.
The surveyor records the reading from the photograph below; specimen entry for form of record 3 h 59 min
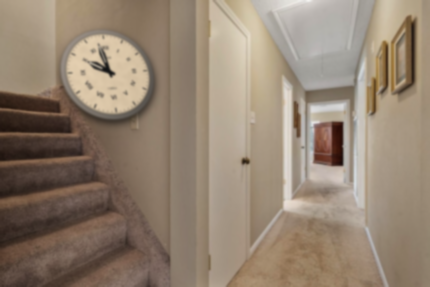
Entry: 9 h 58 min
